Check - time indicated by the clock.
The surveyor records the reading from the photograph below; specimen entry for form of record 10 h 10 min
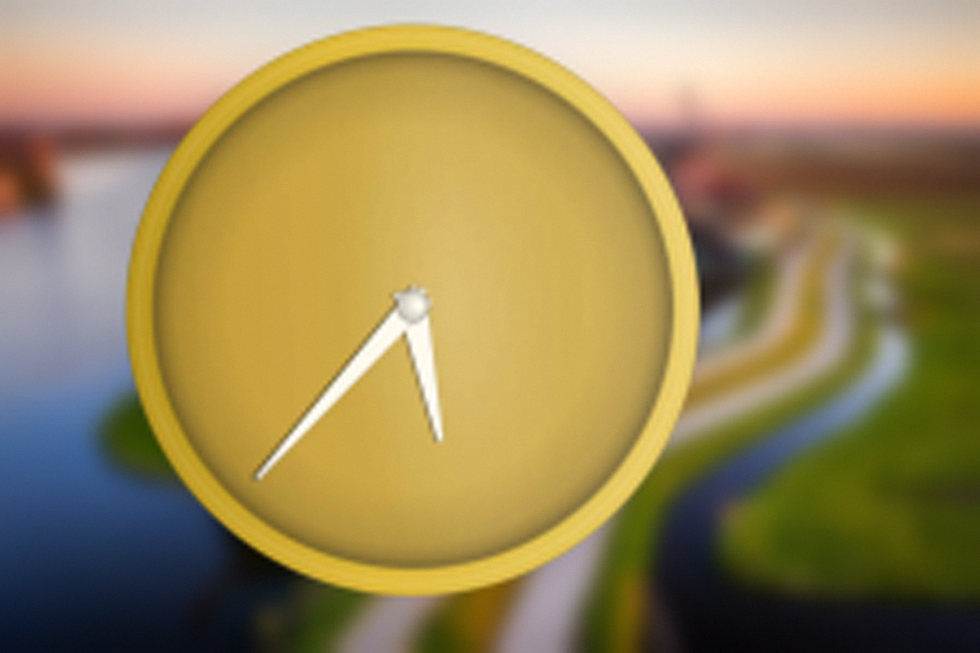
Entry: 5 h 37 min
